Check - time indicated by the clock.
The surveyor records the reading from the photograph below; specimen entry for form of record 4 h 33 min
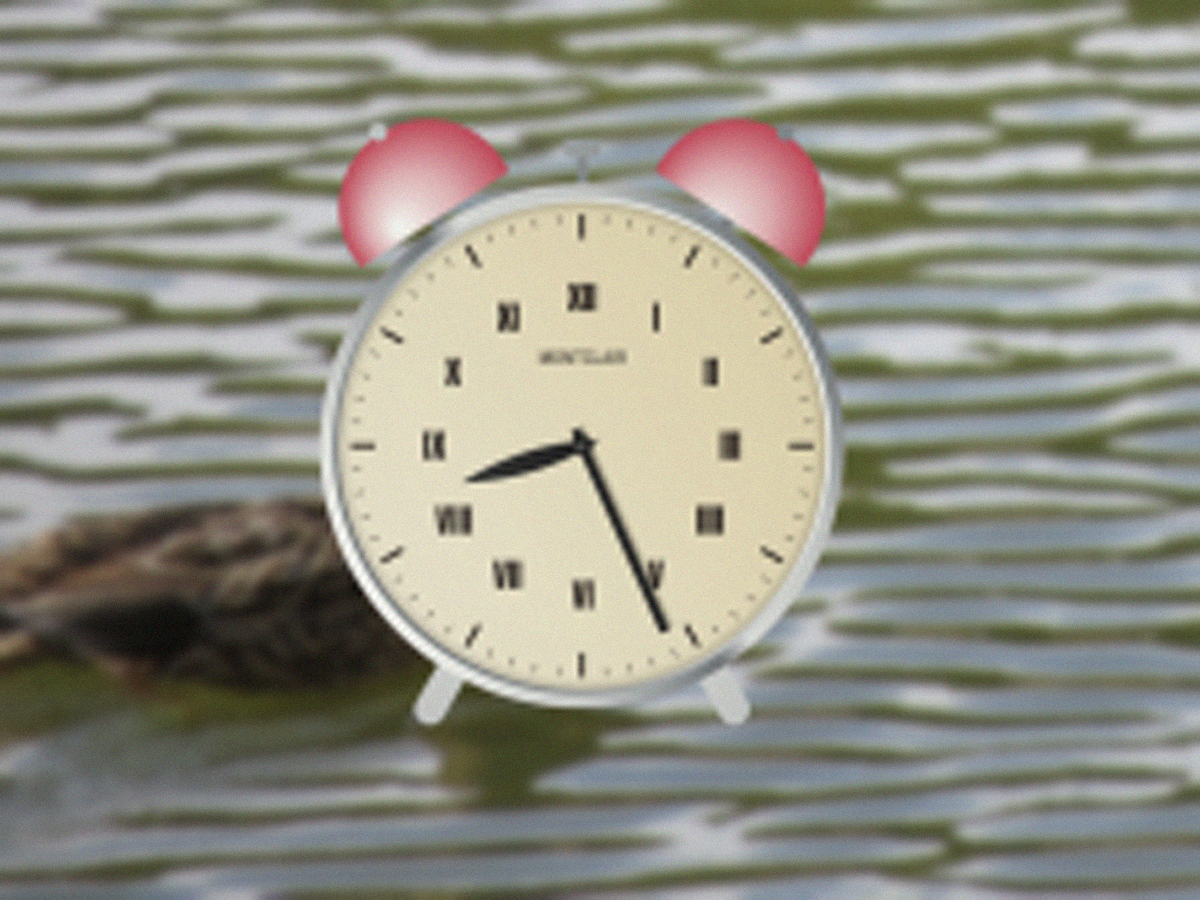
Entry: 8 h 26 min
